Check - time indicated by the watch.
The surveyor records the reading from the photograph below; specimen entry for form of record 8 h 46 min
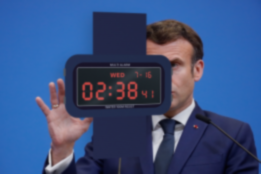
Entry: 2 h 38 min
